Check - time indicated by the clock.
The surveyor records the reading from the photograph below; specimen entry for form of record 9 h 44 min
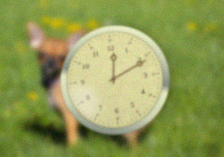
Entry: 12 h 11 min
